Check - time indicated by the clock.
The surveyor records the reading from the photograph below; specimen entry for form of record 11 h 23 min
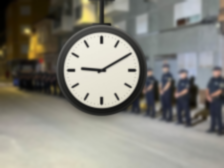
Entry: 9 h 10 min
